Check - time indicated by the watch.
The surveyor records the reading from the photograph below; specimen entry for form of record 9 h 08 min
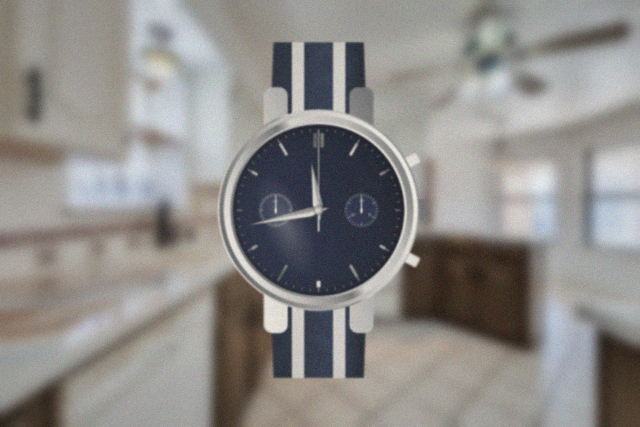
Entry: 11 h 43 min
